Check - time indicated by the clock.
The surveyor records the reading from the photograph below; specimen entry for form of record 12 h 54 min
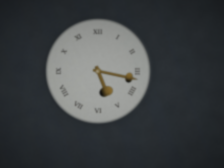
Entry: 5 h 17 min
